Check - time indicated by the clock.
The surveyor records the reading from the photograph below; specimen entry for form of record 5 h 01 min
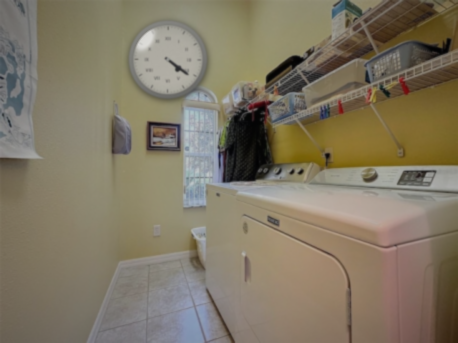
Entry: 4 h 21 min
